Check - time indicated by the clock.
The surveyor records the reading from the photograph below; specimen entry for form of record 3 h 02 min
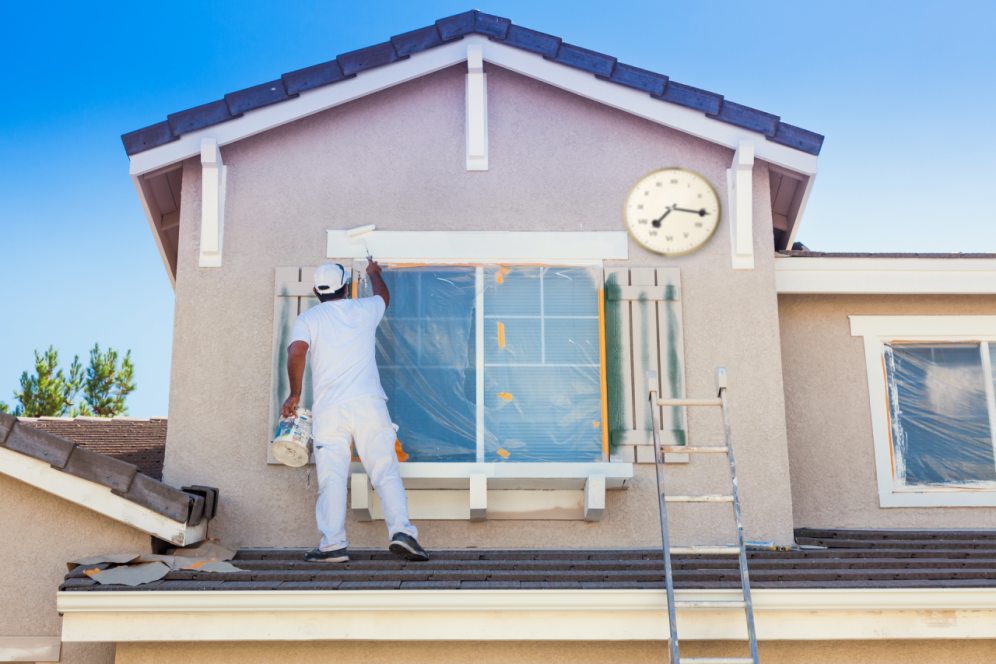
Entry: 7 h 16 min
